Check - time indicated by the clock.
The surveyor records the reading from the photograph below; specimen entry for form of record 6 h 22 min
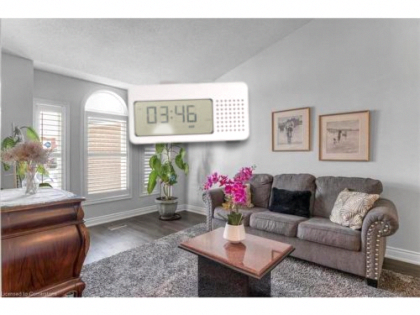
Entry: 3 h 46 min
